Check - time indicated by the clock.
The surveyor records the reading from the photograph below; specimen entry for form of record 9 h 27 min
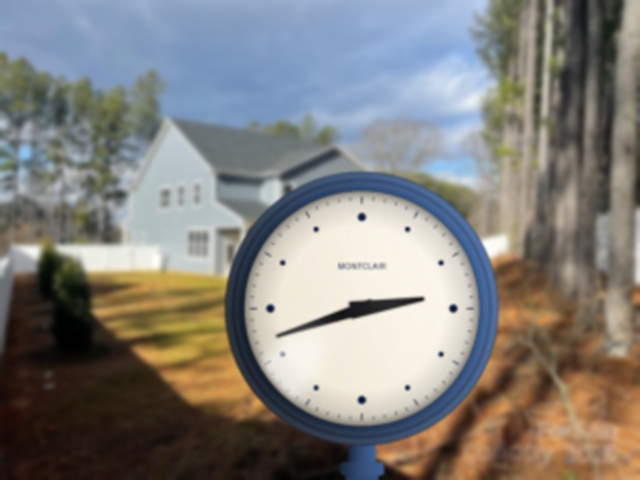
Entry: 2 h 42 min
